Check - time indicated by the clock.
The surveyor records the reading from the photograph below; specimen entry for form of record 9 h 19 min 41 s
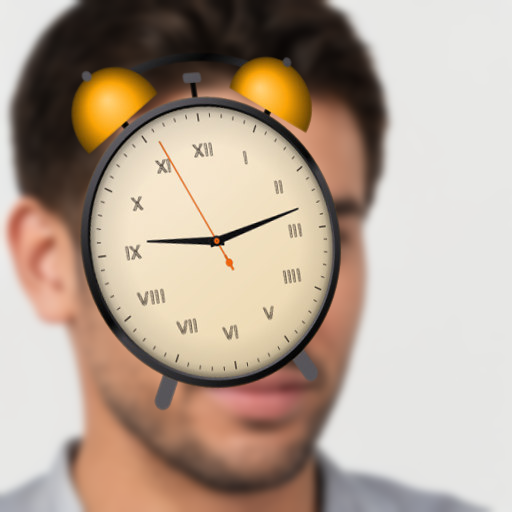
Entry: 9 h 12 min 56 s
